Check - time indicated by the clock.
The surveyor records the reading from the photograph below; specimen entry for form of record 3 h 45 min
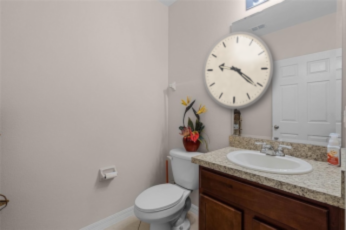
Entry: 9 h 21 min
